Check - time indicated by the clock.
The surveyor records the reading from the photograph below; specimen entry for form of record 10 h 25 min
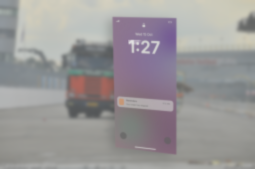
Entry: 1 h 27 min
